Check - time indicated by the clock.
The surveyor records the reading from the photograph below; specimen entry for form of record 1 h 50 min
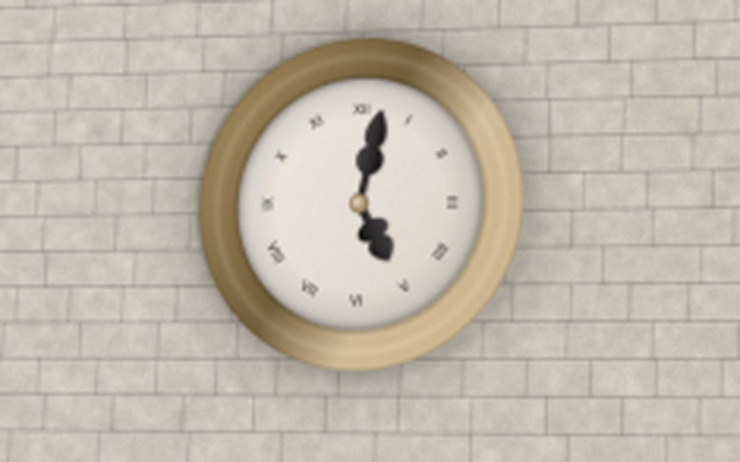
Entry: 5 h 02 min
